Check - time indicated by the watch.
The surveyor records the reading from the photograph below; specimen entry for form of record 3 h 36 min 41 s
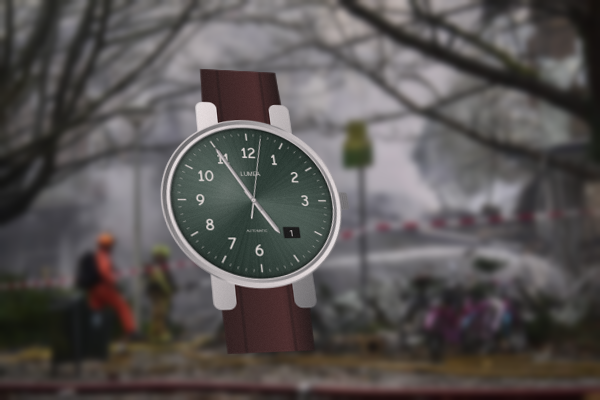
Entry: 4 h 55 min 02 s
